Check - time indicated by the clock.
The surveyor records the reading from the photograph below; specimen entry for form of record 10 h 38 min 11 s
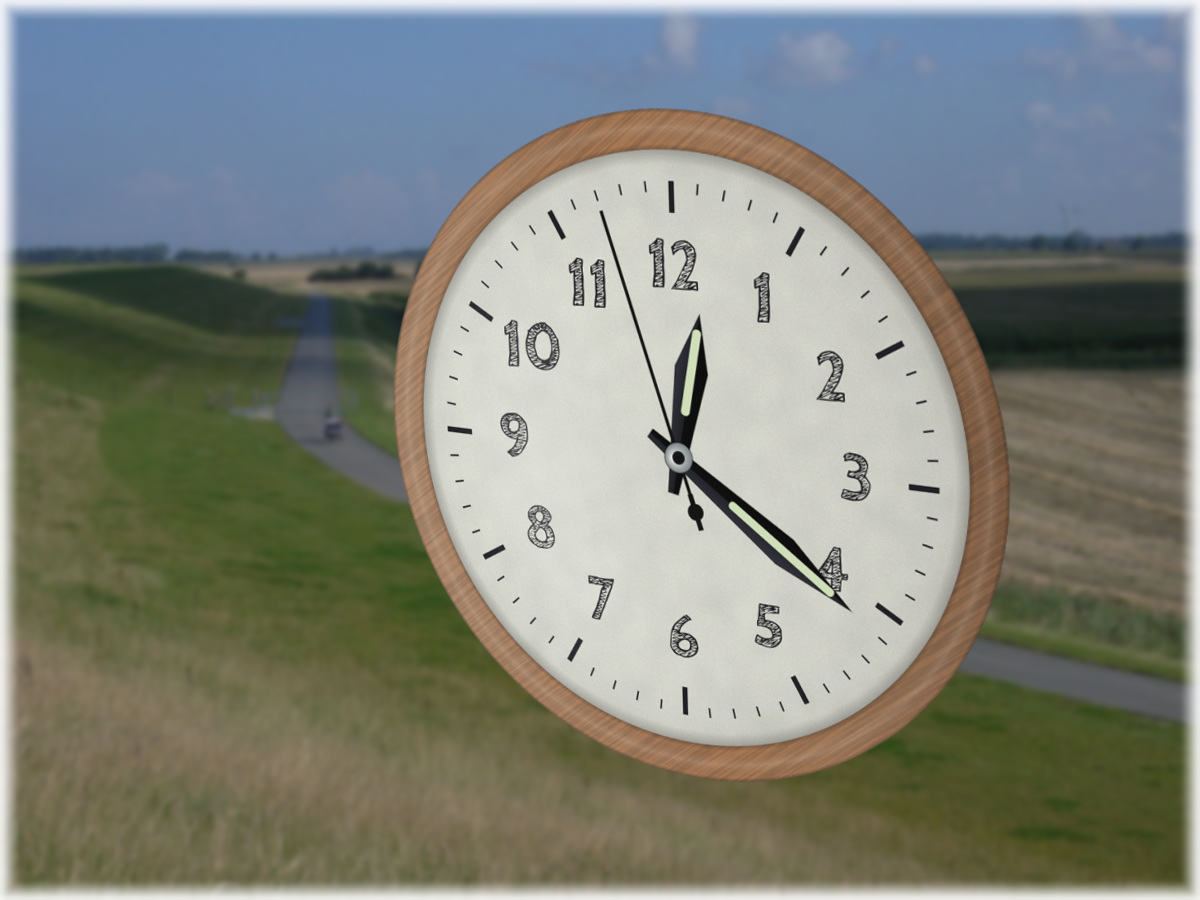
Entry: 12 h 20 min 57 s
